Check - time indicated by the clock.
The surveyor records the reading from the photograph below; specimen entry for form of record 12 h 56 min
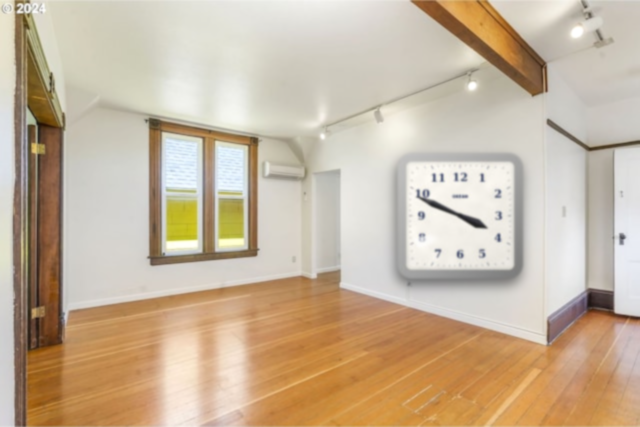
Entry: 3 h 49 min
